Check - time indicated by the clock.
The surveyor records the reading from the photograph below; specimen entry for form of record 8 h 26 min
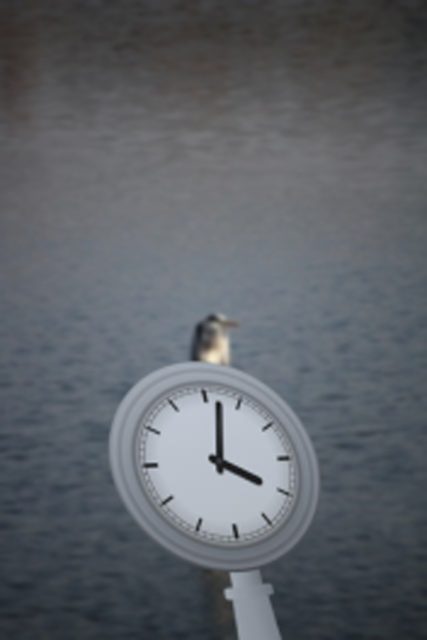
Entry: 4 h 02 min
